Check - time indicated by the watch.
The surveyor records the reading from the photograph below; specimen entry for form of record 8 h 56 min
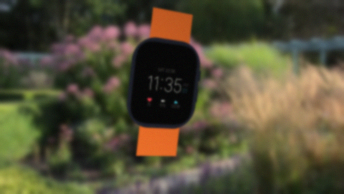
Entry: 11 h 35 min
